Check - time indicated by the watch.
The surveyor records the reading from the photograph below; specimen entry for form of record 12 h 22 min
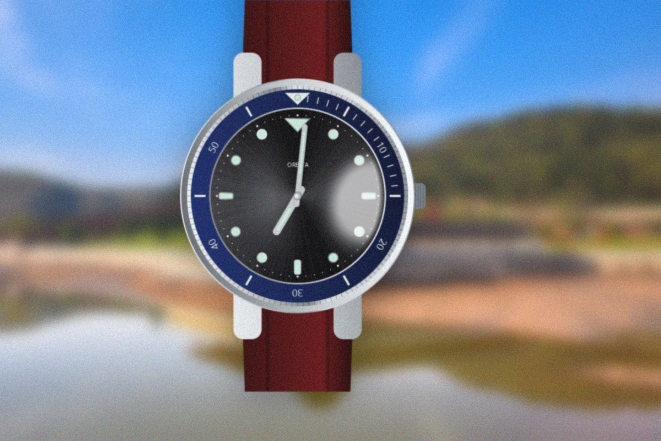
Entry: 7 h 01 min
